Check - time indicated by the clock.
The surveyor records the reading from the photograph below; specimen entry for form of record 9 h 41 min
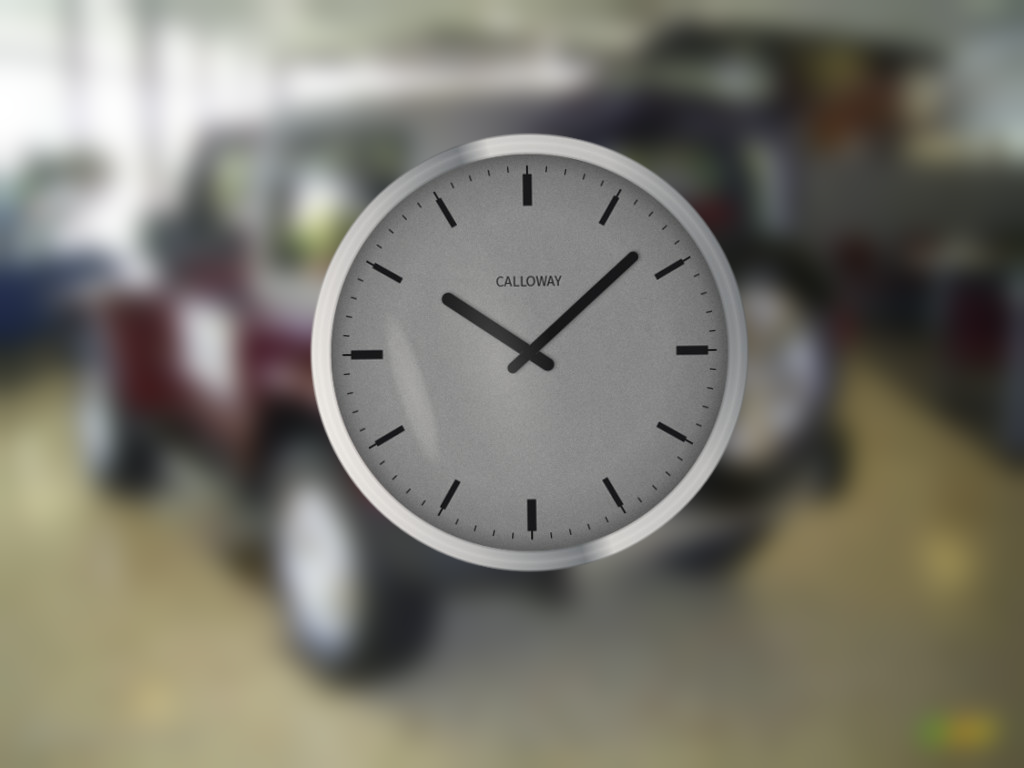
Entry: 10 h 08 min
